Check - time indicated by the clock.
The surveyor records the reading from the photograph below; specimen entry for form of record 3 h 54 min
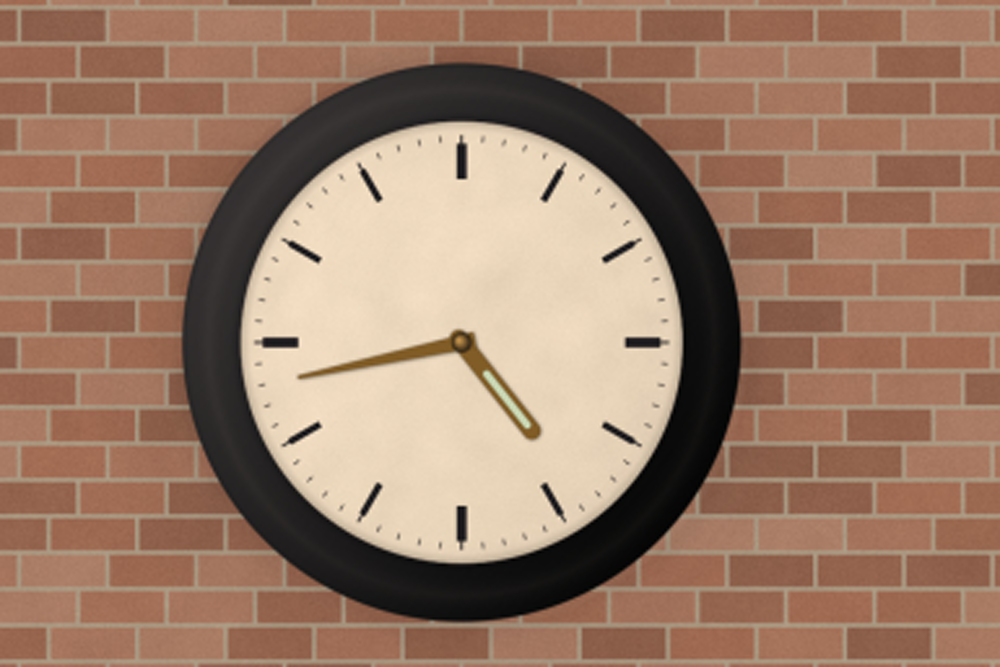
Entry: 4 h 43 min
